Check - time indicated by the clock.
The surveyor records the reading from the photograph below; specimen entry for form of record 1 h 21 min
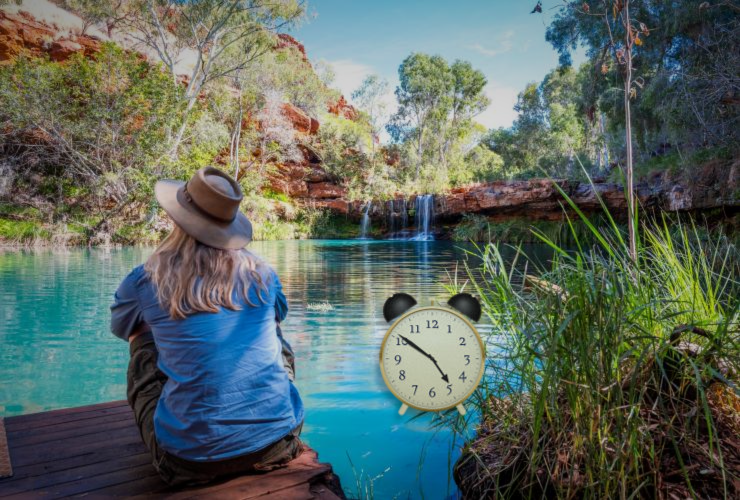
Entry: 4 h 51 min
